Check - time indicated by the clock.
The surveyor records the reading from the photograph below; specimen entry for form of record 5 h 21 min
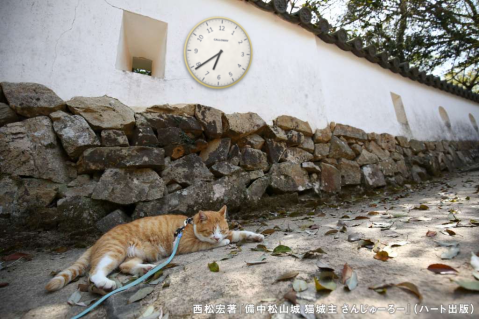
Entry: 6 h 39 min
